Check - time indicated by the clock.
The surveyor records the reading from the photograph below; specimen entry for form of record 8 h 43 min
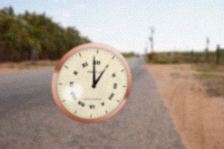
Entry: 12 h 59 min
